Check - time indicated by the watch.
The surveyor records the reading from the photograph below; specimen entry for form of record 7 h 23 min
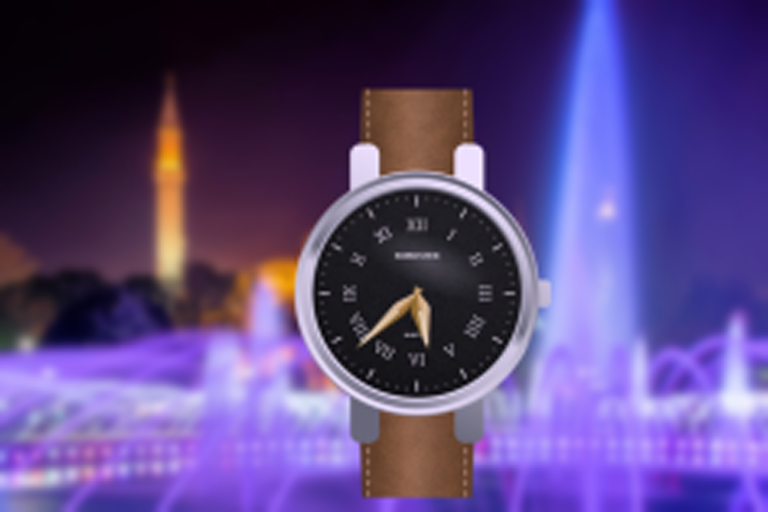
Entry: 5 h 38 min
